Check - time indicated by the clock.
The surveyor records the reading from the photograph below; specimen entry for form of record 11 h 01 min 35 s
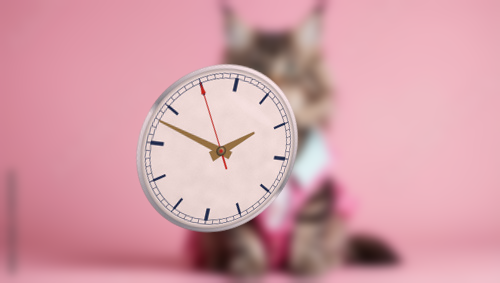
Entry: 1 h 47 min 55 s
